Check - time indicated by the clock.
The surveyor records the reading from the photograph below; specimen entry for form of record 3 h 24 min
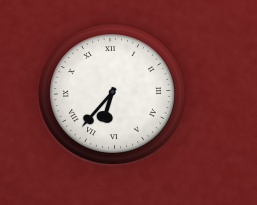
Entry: 6 h 37 min
